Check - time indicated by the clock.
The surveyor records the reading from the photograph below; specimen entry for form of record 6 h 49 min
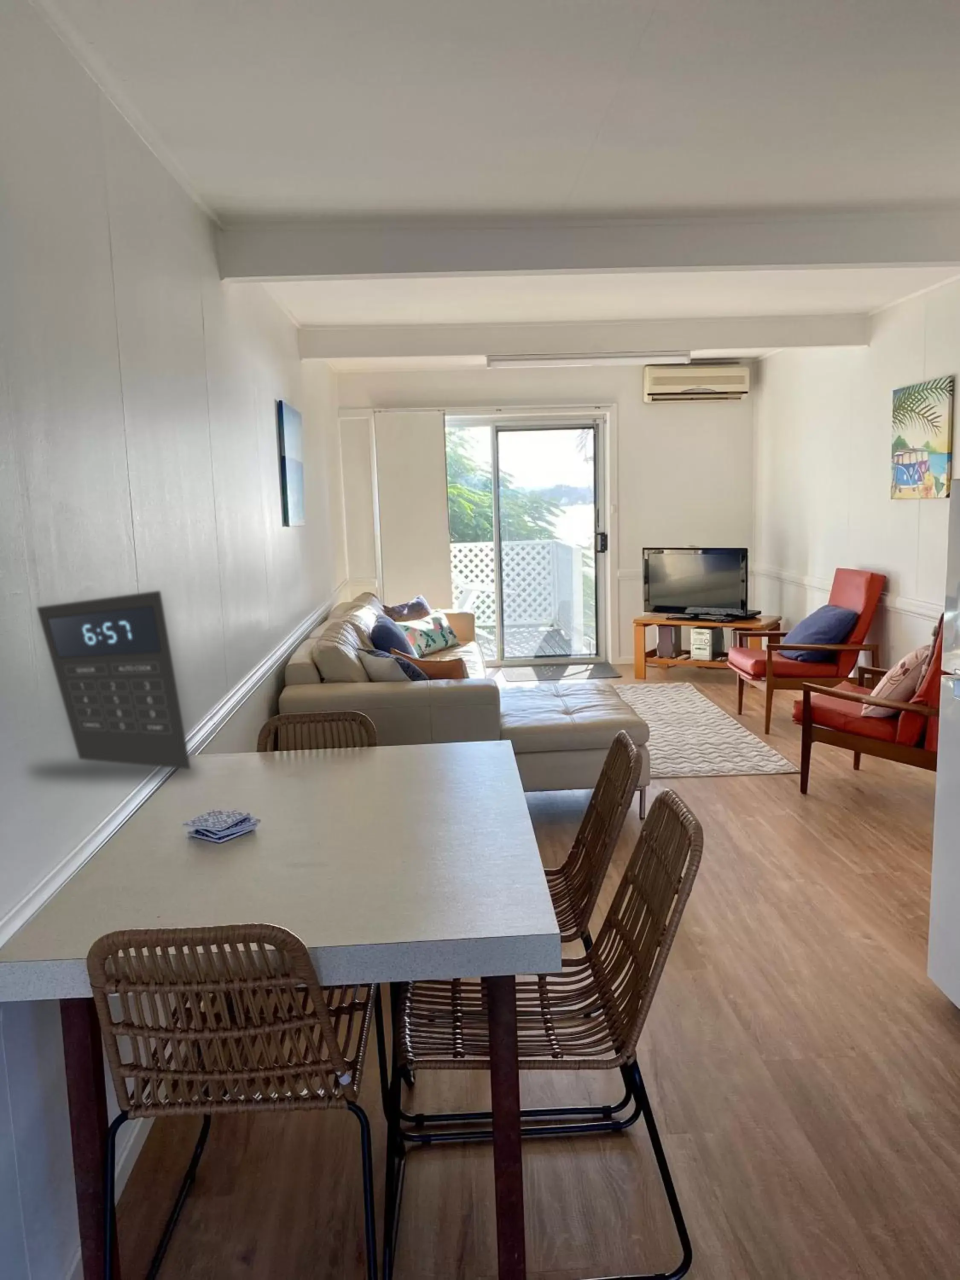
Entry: 6 h 57 min
